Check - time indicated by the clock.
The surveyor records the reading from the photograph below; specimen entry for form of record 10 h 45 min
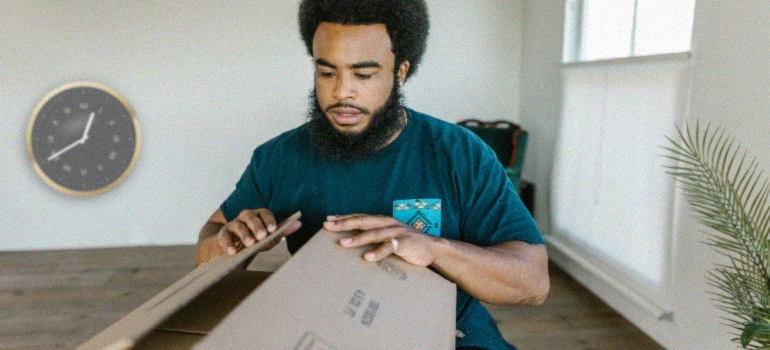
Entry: 12 h 40 min
